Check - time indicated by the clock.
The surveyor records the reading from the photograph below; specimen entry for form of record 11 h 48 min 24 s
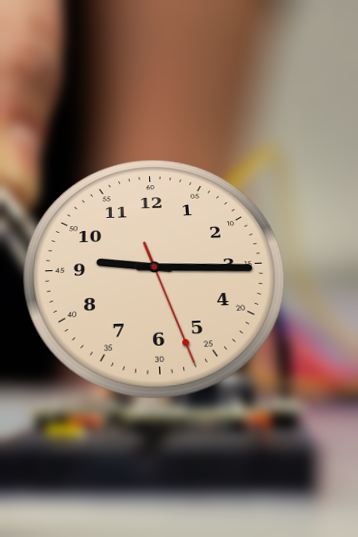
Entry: 9 h 15 min 27 s
